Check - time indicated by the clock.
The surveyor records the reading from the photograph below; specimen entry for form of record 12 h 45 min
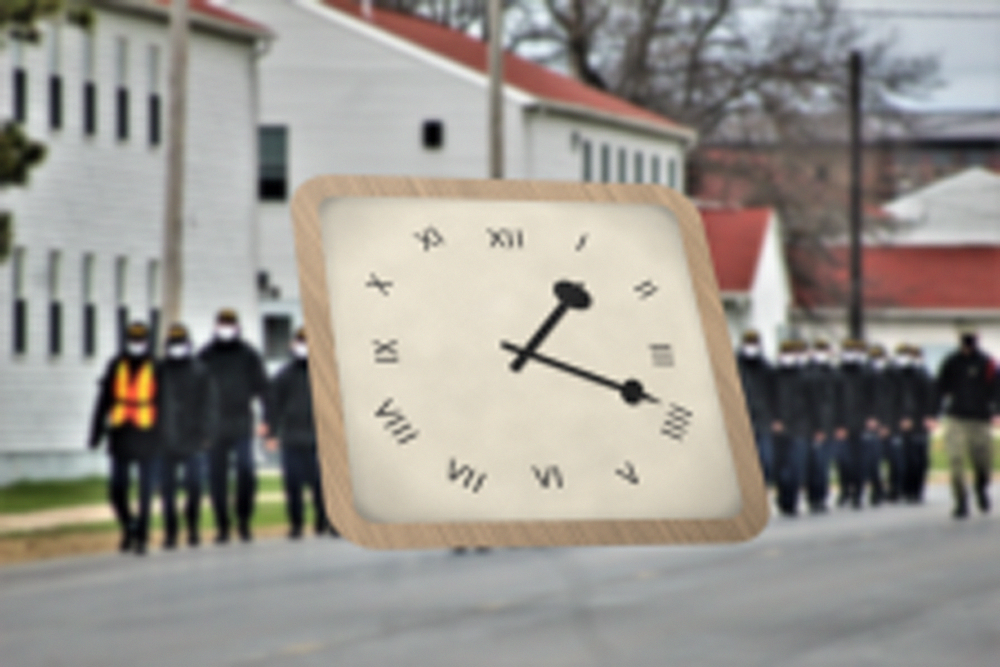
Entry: 1 h 19 min
